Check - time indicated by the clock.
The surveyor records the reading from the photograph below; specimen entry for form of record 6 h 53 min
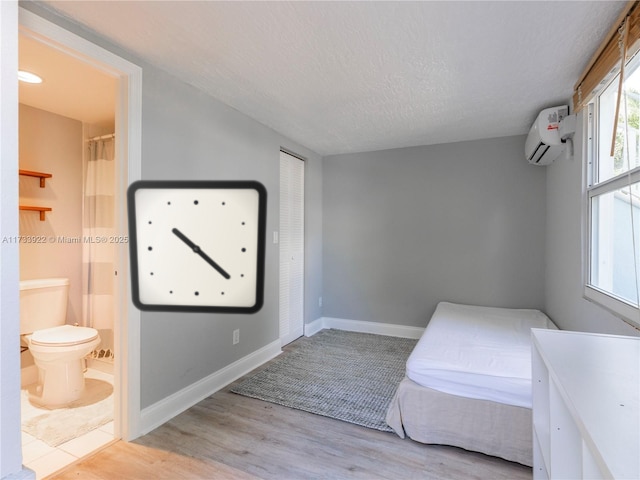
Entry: 10 h 22 min
